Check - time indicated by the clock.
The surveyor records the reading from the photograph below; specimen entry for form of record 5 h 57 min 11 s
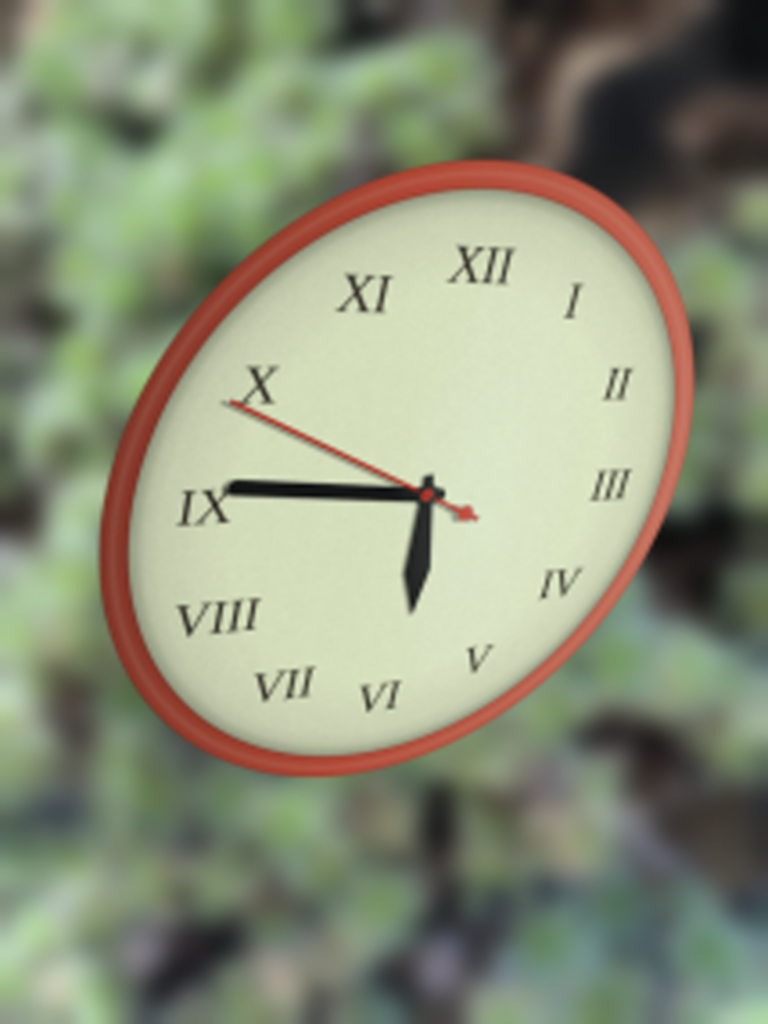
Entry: 5 h 45 min 49 s
